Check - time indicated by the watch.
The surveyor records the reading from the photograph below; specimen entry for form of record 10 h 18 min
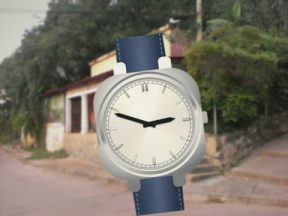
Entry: 2 h 49 min
